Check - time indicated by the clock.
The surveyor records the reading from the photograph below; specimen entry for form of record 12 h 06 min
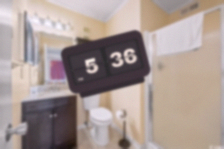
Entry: 5 h 36 min
